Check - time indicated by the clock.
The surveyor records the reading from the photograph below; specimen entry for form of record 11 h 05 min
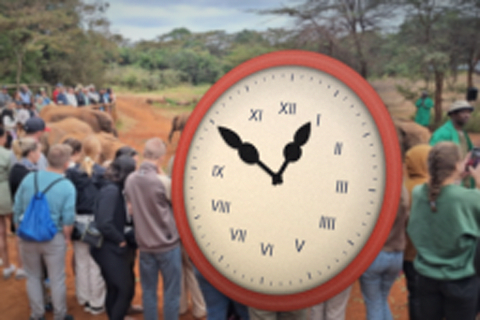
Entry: 12 h 50 min
